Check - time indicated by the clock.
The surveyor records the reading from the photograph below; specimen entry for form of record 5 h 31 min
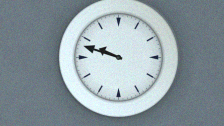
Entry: 9 h 48 min
